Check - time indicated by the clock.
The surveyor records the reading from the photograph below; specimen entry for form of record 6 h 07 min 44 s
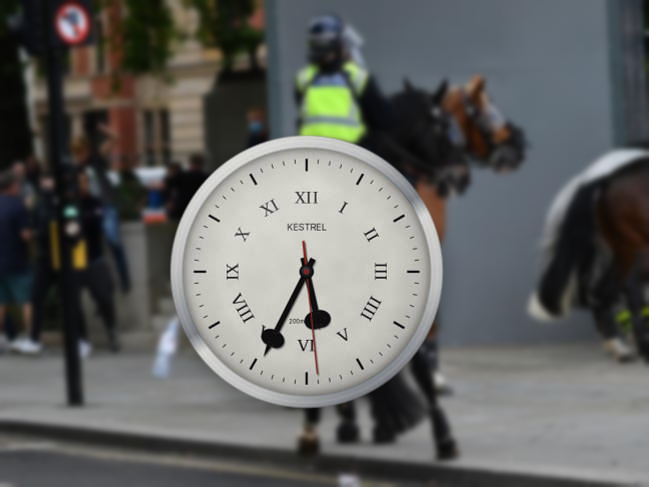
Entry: 5 h 34 min 29 s
